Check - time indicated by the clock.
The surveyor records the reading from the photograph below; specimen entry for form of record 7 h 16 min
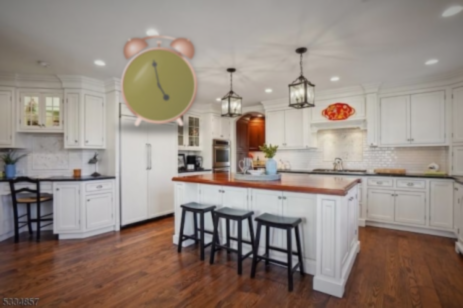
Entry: 4 h 58 min
